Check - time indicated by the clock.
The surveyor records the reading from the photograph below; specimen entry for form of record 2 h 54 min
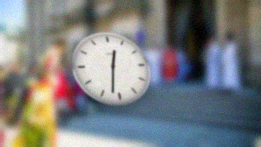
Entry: 12 h 32 min
